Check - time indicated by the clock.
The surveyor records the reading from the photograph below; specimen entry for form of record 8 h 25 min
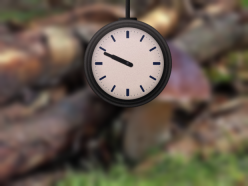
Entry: 9 h 49 min
